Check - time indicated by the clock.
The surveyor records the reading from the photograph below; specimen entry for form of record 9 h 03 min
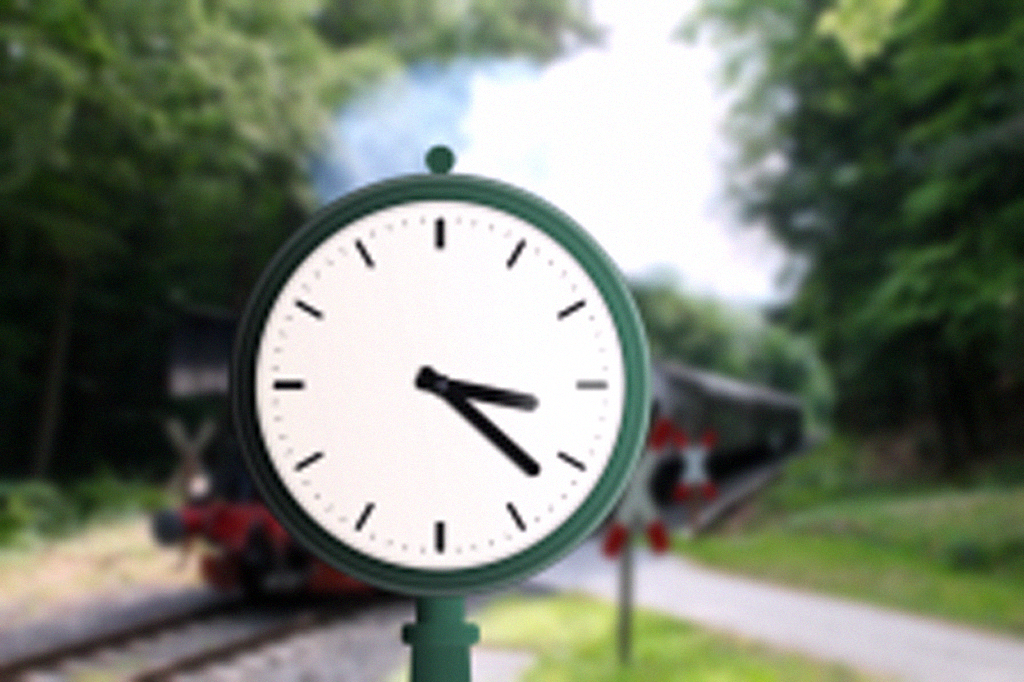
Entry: 3 h 22 min
